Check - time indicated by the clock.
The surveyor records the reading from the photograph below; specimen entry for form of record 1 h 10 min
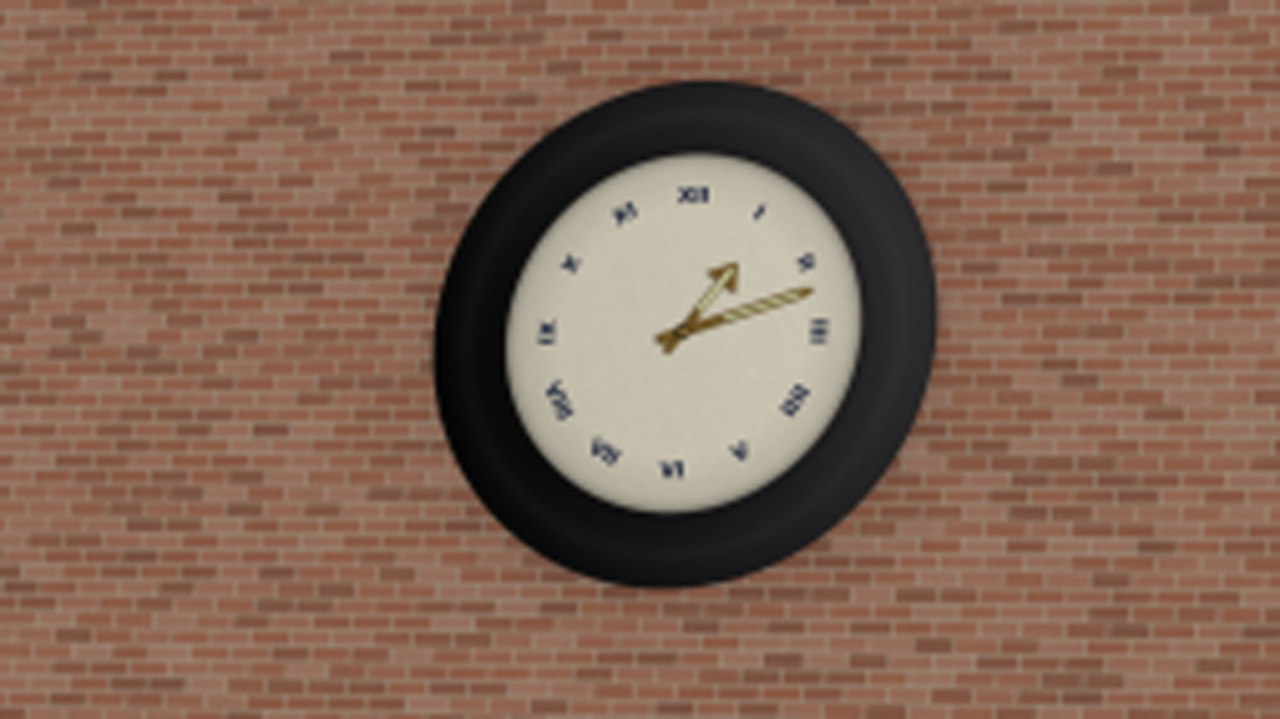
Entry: 1 h 12 min
